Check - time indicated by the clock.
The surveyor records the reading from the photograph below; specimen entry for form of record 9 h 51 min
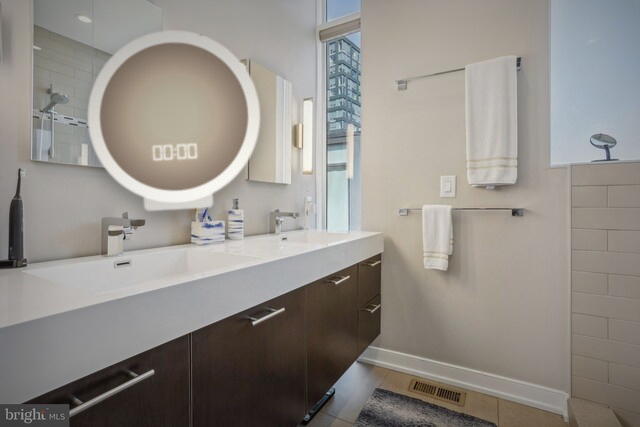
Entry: 0 h 00 min
